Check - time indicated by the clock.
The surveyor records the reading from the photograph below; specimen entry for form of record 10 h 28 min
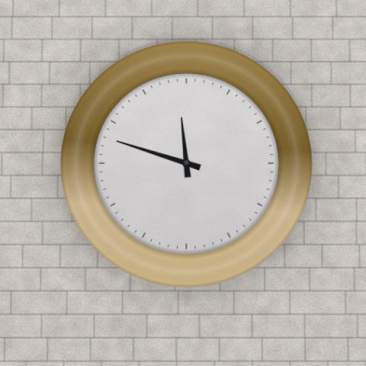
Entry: 11 h 48 min
